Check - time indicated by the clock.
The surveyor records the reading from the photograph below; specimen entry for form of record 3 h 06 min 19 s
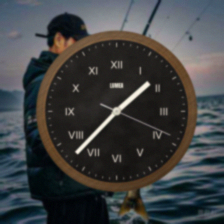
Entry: 1 h 37 min 19 s
